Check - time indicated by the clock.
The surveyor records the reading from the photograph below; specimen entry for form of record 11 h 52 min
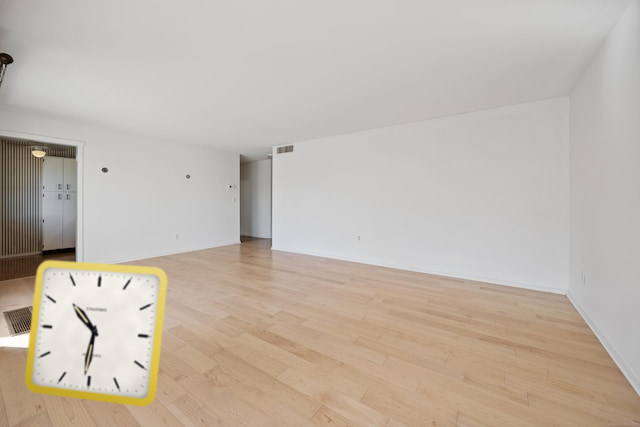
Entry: 10 h 31 min
